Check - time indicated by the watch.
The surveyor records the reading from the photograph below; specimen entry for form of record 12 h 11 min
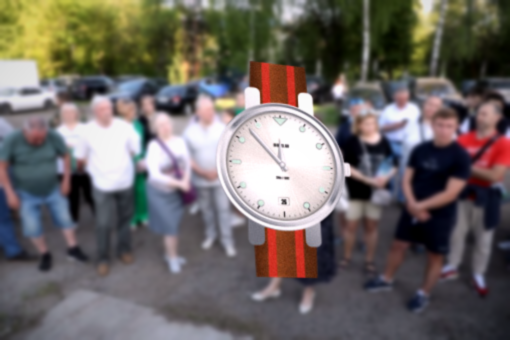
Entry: 11 h 53 min
